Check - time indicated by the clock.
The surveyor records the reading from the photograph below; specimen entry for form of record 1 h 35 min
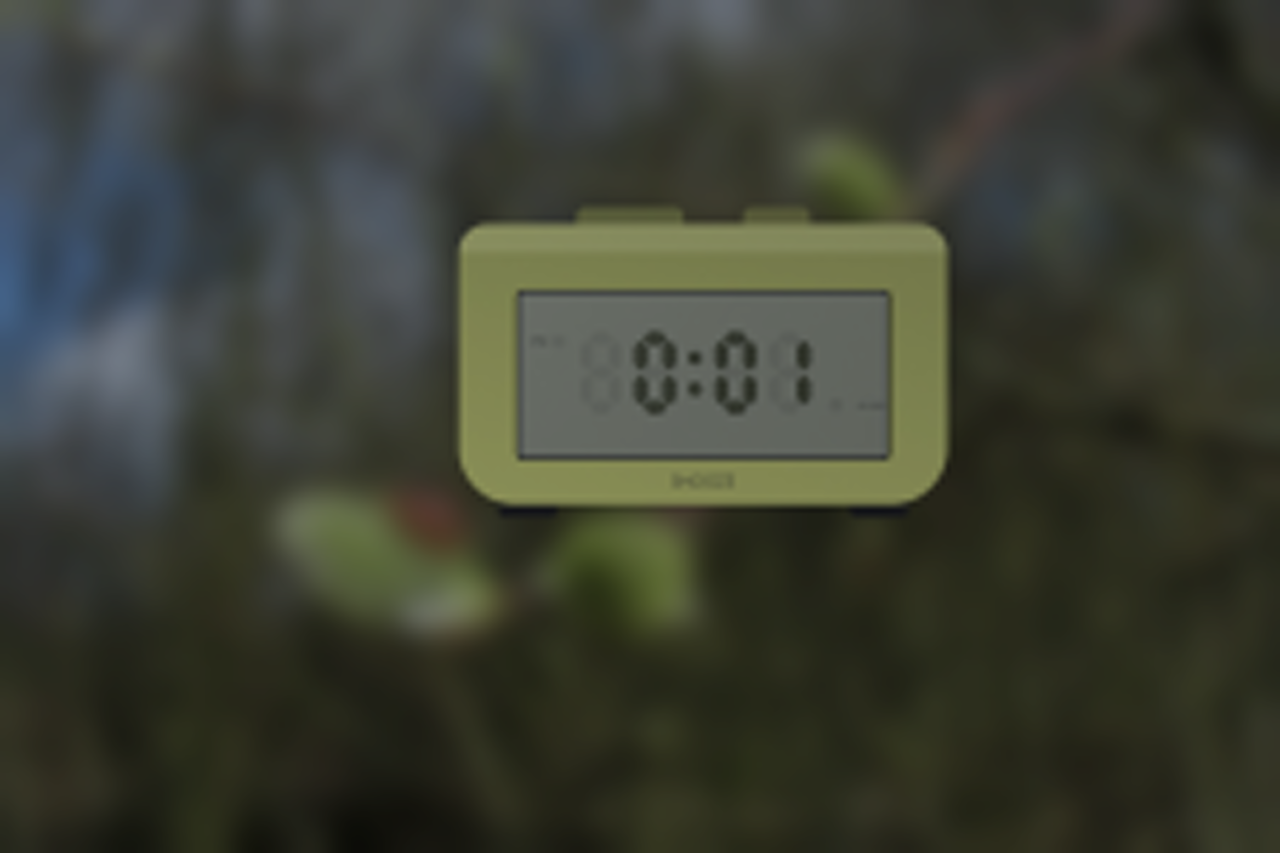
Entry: 0 h 01 min
